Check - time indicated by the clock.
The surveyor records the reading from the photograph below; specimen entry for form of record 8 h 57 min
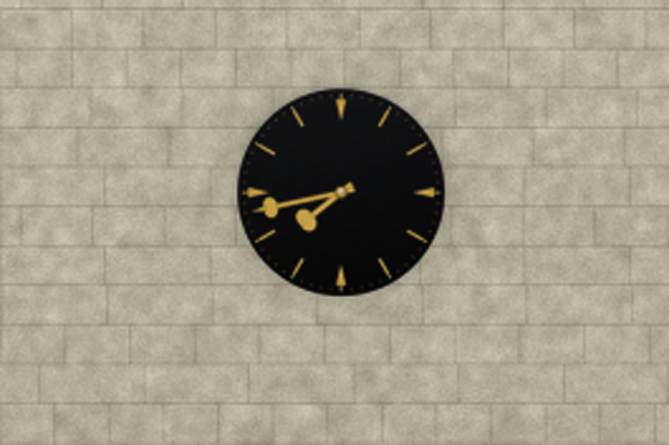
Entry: 7 h 43 min
